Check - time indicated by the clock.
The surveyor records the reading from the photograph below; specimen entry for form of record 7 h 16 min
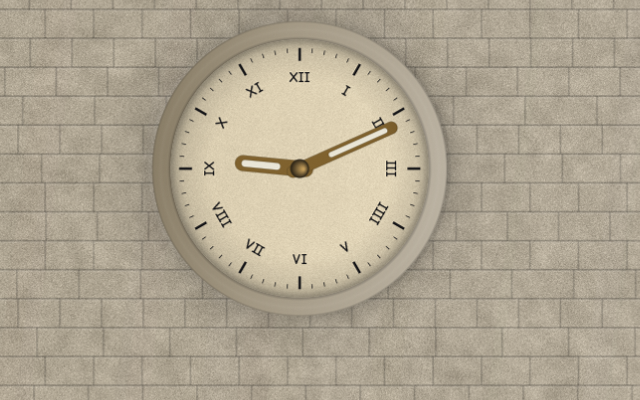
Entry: 9 h 11 min
